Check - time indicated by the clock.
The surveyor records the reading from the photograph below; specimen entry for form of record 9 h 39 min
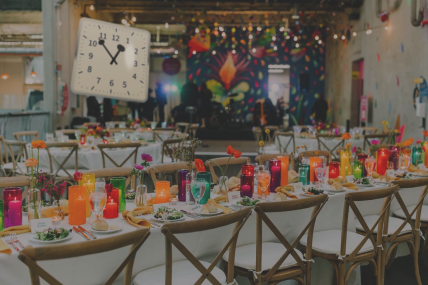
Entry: 12 h 53 min
